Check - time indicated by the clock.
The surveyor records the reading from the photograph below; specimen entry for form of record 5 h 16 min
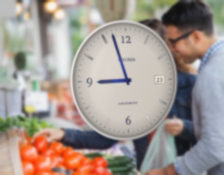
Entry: 8 h 57 min
